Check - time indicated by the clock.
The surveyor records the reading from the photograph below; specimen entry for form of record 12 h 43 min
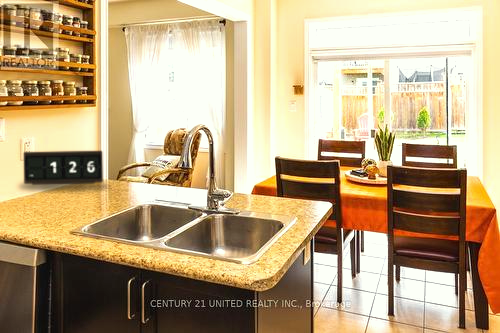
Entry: 1 h 26 min
